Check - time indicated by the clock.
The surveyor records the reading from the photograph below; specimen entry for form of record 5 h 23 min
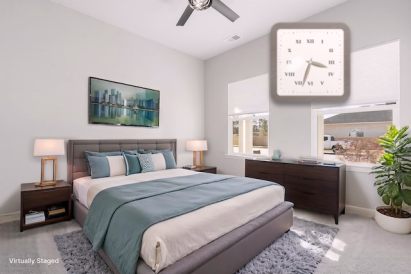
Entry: 3 h 33 min
